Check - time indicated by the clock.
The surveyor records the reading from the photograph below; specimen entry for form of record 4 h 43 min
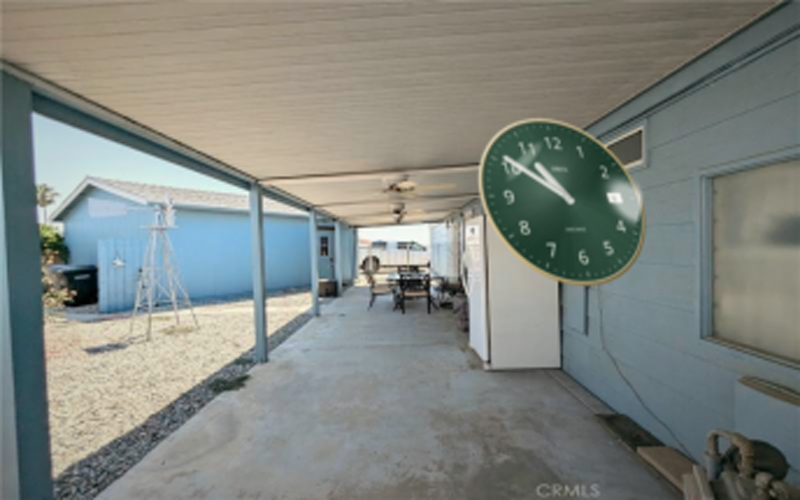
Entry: 10 h 51 min
